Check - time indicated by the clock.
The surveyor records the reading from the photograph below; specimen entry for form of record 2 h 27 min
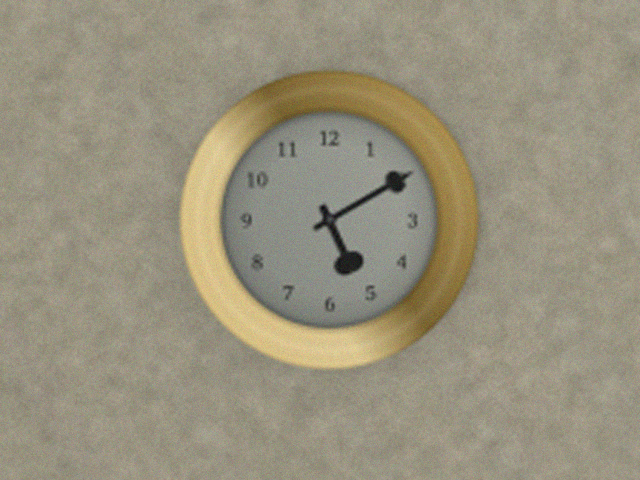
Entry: 5 h 10 min
